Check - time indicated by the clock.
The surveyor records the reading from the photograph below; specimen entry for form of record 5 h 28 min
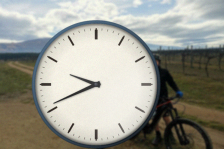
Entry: 9 h 41 min
